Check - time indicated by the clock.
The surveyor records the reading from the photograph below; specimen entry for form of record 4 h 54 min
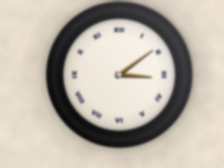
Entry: 3 h 09 min
